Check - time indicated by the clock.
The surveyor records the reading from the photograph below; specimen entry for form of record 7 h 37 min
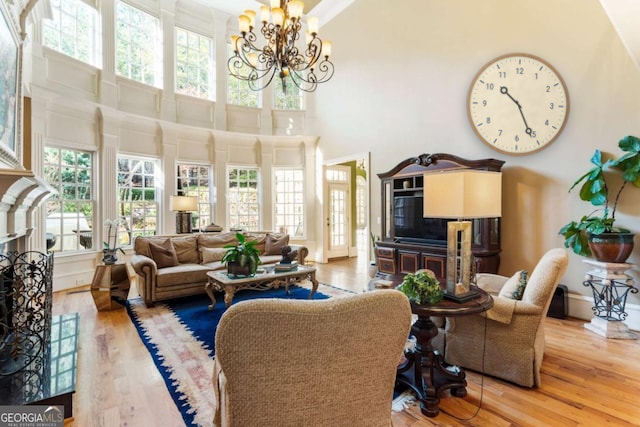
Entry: 10 h 26 min
